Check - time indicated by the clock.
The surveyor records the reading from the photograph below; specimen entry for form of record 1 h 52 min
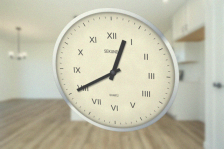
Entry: 12 h 40 min
